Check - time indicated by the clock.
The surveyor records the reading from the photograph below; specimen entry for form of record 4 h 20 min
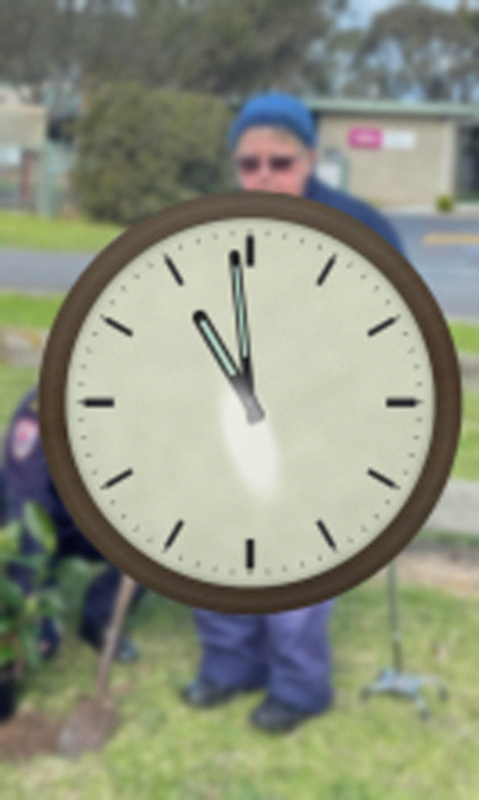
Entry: 10 h 59 min
